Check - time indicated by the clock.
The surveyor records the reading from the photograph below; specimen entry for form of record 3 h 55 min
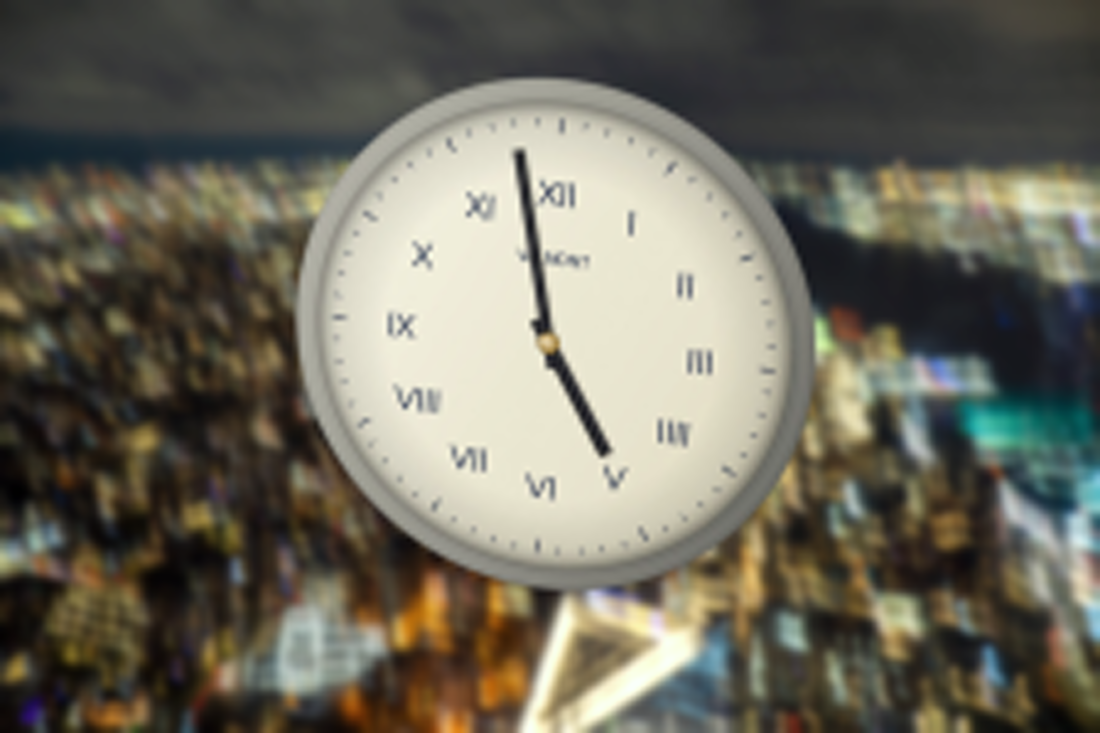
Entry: 4 h 58 min
